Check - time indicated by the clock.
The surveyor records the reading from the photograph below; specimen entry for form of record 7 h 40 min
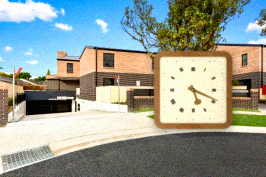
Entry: 5 h 19 min
